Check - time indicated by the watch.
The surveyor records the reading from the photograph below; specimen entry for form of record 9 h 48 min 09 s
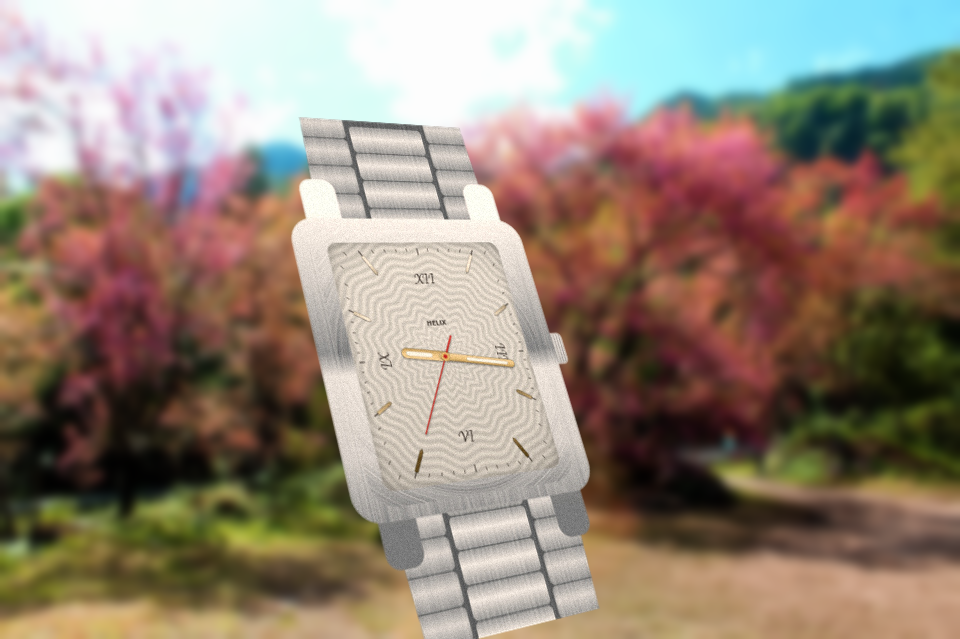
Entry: 9 h 16 min 35 s
